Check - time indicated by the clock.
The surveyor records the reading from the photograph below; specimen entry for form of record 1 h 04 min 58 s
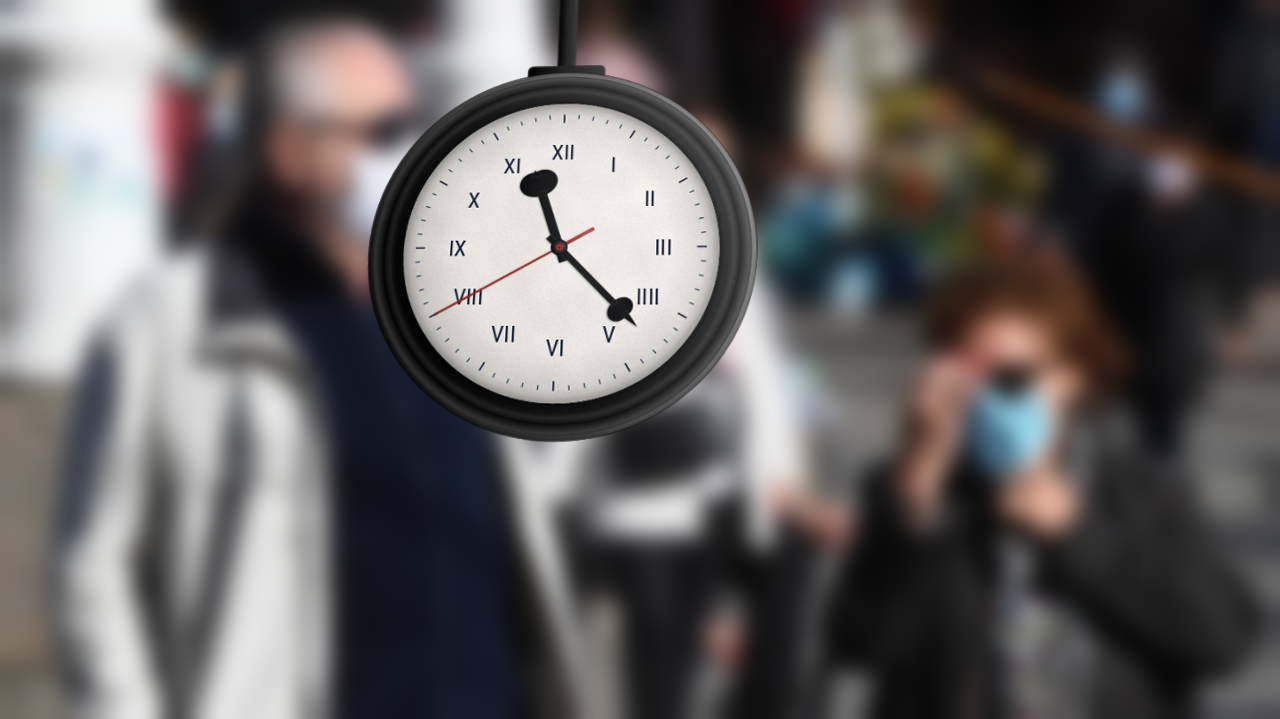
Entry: 11 h 22 min 40 s
